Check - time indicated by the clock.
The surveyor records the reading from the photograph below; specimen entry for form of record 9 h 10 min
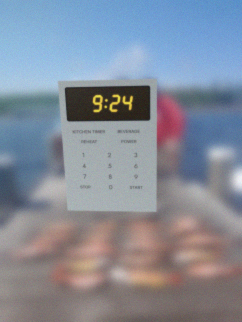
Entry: 9 h 24 min
